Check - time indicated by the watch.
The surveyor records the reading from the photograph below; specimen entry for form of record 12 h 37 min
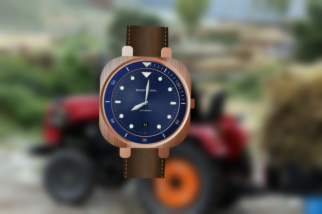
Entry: 8 h 01 min
